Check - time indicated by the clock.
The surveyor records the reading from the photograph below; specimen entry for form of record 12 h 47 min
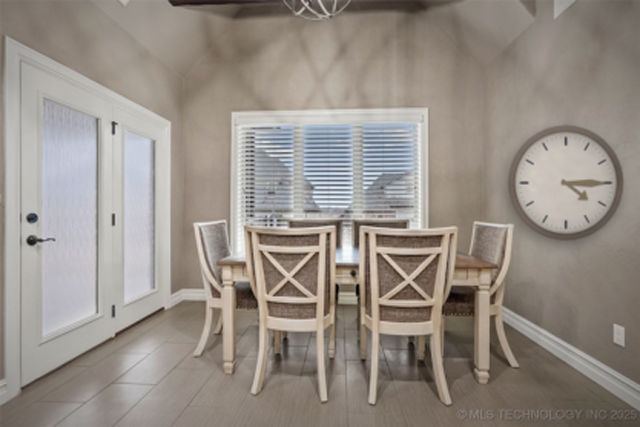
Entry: 4 h 15 min
